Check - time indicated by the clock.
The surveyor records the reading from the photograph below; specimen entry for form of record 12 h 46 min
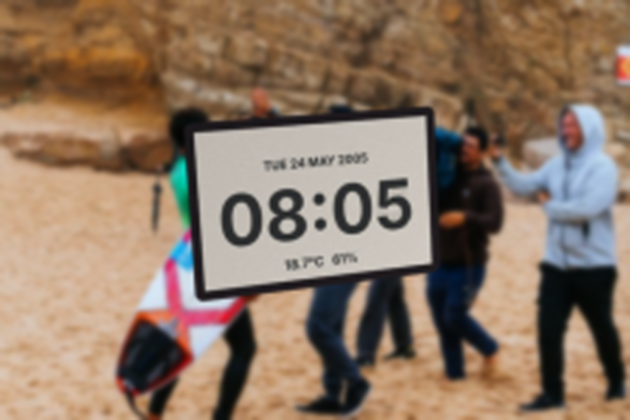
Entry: 8 h 05 min
